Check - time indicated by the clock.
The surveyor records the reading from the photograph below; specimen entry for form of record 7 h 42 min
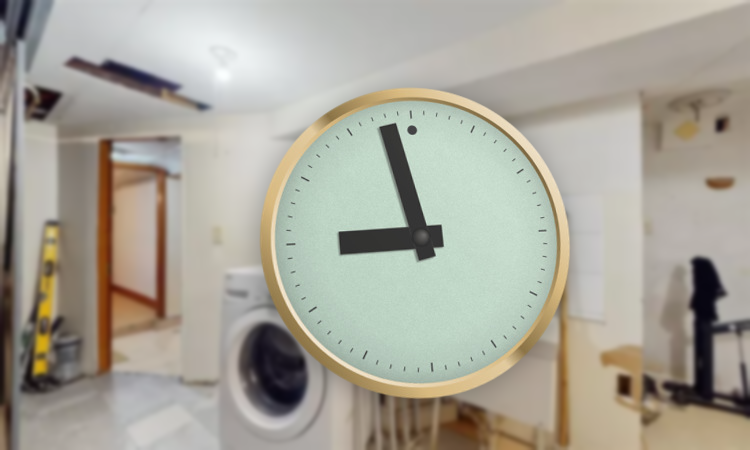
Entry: 8 h 58 min
